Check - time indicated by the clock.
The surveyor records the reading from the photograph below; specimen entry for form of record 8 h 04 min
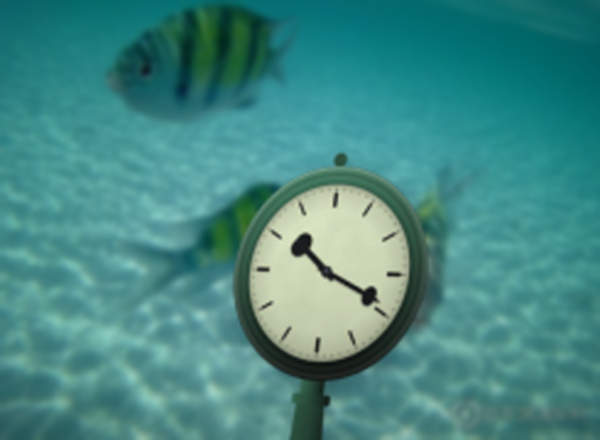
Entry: 10 h 19 min
